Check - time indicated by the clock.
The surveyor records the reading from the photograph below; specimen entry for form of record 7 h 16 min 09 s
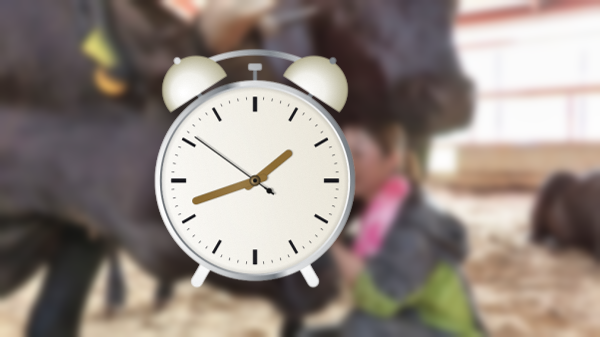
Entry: 1 h 41 min 51 s
